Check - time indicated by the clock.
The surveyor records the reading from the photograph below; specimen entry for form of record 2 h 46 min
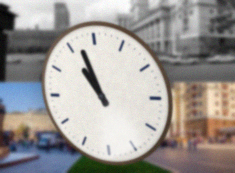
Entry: 10 h 57 min
